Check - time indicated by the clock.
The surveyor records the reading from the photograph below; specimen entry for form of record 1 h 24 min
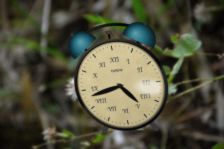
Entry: 4 h 43 min
